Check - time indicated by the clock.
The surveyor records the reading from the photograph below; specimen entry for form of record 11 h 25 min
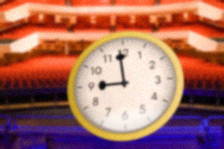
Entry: 8 h 59 min
